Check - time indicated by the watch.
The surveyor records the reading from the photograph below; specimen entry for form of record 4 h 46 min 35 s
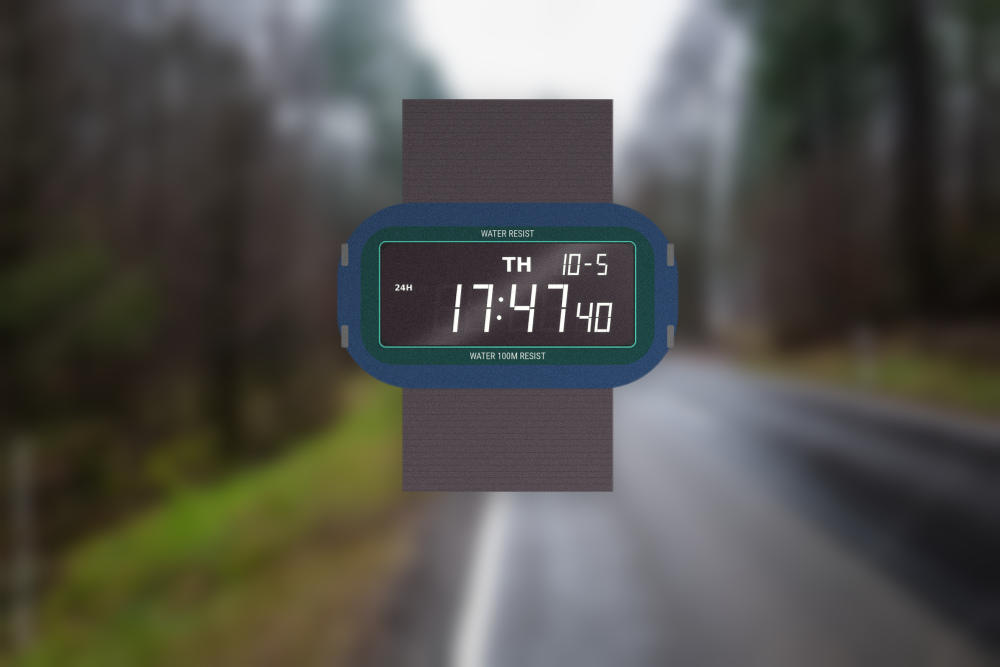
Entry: 17 h 47 min 40 s
